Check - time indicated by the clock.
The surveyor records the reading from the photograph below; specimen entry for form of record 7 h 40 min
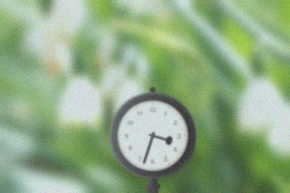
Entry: 3 h 33 min
